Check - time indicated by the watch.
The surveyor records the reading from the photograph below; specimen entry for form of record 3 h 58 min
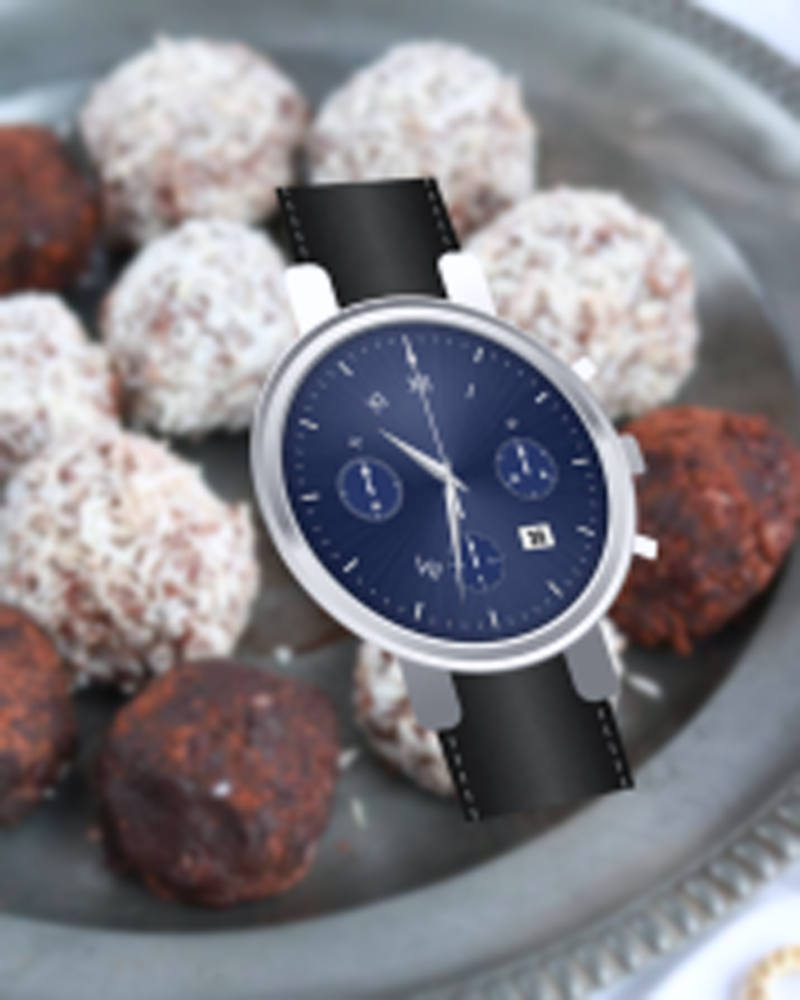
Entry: 10 h 32 min
